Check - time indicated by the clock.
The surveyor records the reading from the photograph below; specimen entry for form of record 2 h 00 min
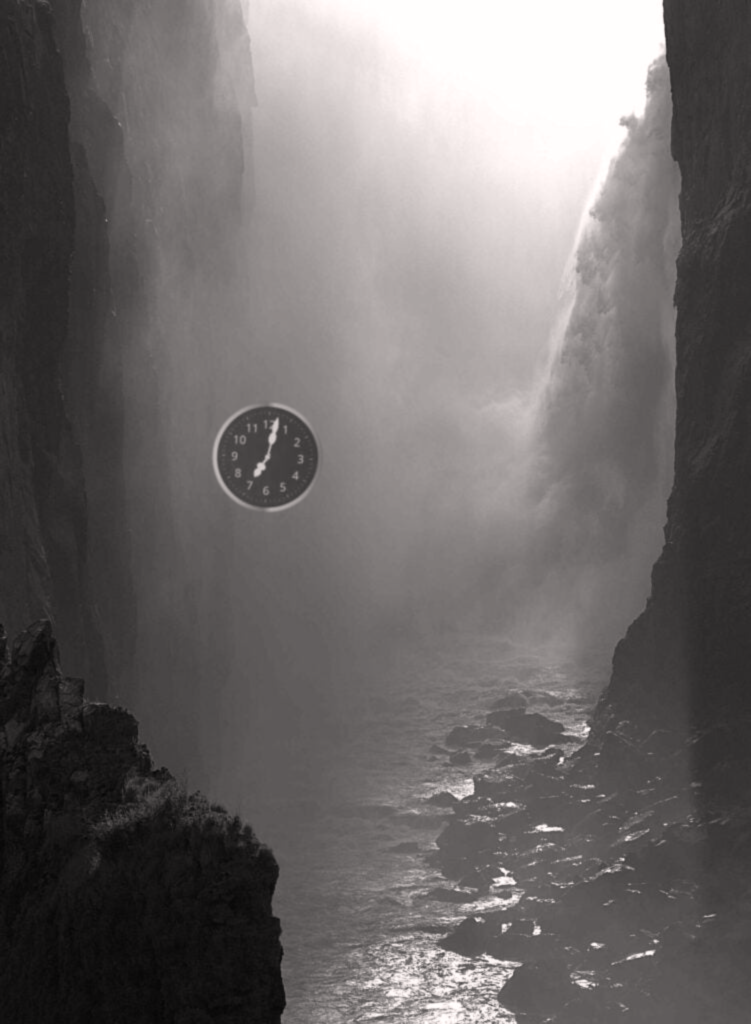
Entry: 7 h 02 min
